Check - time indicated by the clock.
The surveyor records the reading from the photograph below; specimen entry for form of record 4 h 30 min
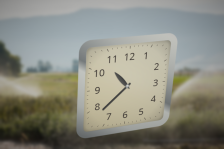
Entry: 10 h 38 min
